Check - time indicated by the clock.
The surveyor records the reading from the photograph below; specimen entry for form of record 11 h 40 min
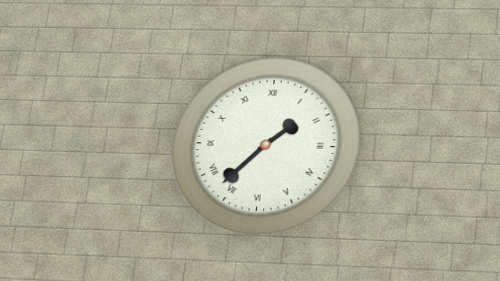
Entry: 1 h 37 min
